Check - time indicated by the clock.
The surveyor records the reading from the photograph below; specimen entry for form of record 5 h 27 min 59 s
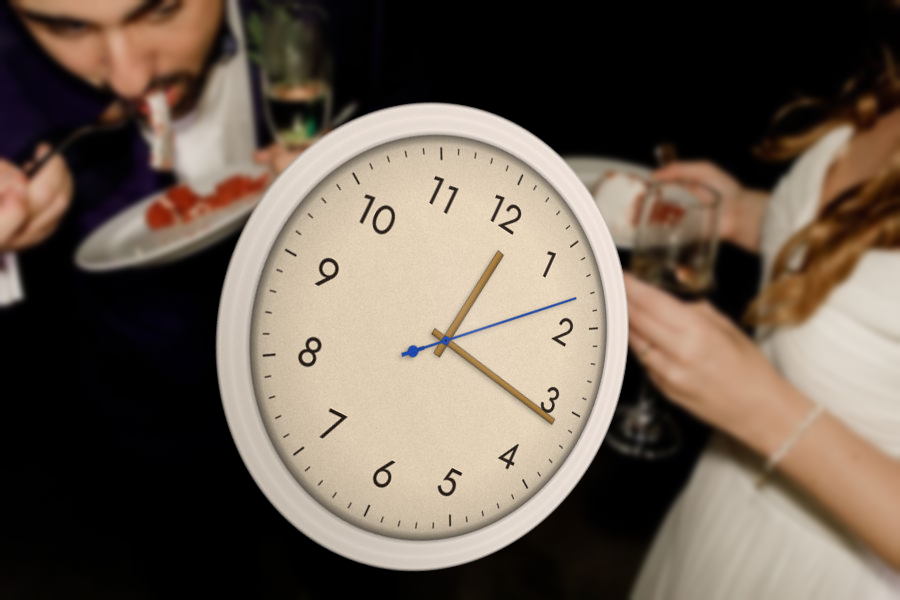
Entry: 12 h 16 min 08 s
